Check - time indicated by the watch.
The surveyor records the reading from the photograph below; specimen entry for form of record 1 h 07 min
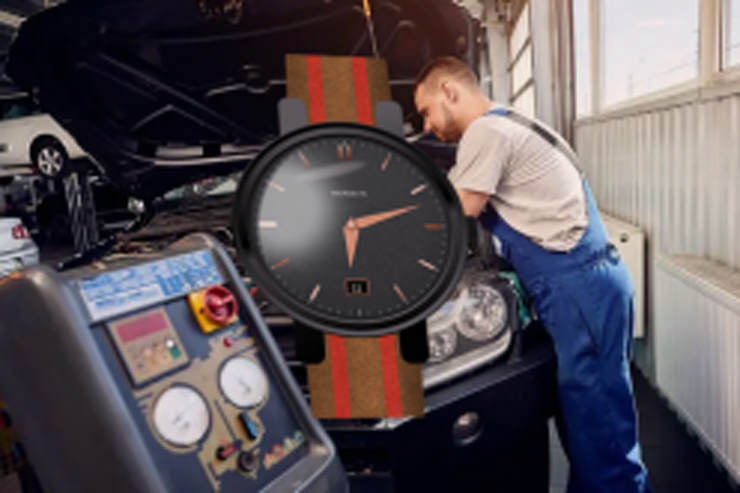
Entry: 6 h 12 min
